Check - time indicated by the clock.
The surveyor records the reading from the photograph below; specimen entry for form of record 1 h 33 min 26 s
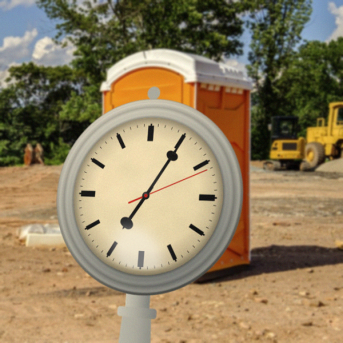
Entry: 7 h 05 min 11 s
